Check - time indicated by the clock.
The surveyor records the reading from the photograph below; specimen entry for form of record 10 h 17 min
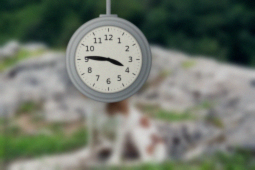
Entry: 3 h 46 min
